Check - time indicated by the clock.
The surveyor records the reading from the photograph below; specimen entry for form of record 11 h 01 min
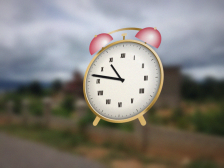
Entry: 10 h 47 min
